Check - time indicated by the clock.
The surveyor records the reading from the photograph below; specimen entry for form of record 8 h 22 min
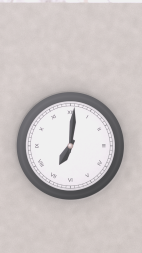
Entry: 7 h 01 min
